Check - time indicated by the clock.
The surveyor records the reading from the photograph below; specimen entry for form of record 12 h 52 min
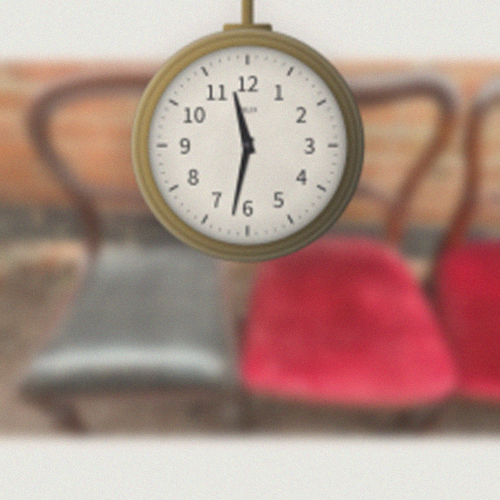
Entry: 11 h 32 min
